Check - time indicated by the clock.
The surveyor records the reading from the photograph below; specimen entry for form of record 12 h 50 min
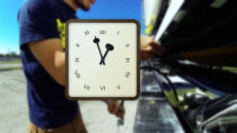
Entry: 12 h 57 min
